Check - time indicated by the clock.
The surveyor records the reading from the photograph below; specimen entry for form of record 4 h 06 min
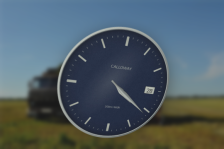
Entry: 4 h 21 min
